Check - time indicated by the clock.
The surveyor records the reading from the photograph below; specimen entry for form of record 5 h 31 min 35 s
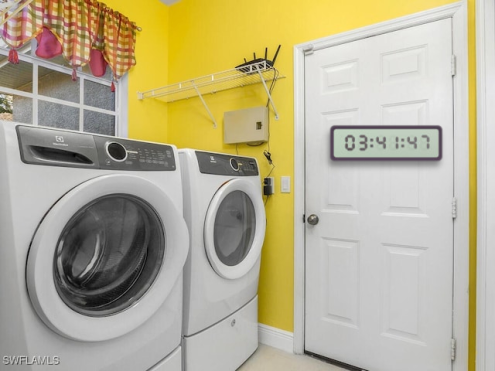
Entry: 3 h 41 min 47 s
